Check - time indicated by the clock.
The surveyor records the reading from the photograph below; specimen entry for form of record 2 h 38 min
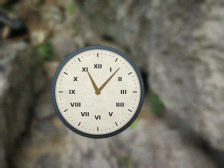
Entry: 11 h 07 min
